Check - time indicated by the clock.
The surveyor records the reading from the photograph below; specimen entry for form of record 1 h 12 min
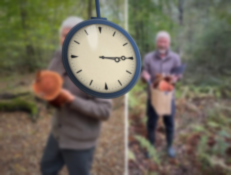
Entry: 3 h 15 min
